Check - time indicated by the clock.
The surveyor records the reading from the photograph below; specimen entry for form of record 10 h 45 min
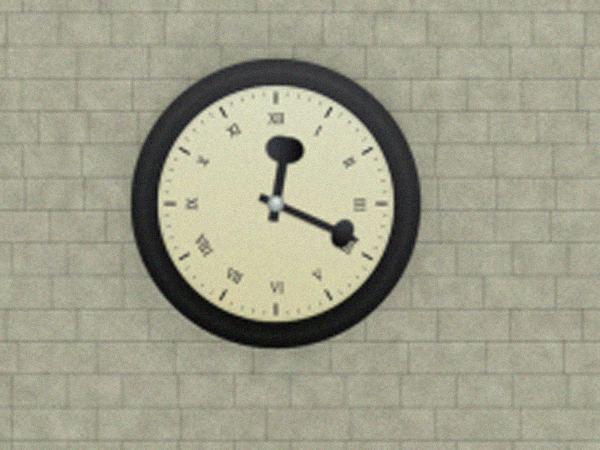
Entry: 12 h 19 min
